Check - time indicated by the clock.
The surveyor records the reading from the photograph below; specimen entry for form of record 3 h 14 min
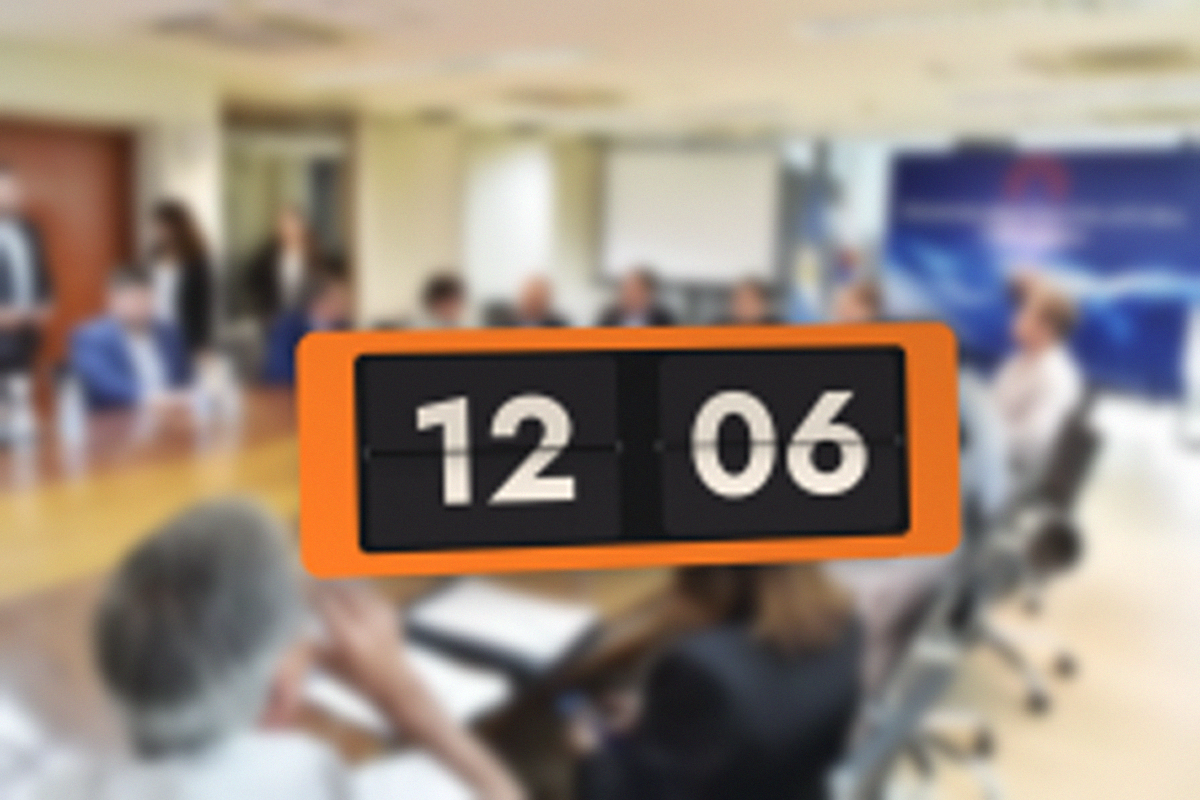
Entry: 12 h 06 min
